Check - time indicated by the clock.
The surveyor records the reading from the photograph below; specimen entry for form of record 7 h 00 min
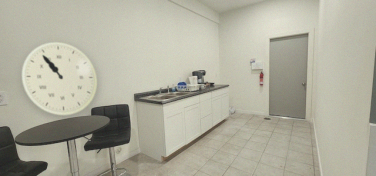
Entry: 10 h 54 min
